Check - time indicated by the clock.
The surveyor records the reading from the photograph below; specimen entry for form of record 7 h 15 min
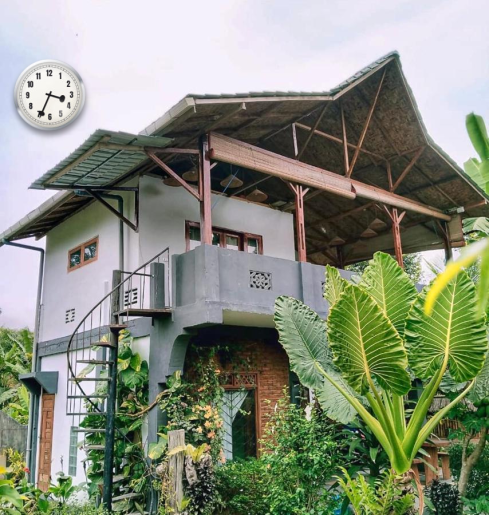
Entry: 3 h 34 min
